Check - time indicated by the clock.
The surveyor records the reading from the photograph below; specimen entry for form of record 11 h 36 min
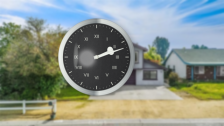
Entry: 2 h 12 min
